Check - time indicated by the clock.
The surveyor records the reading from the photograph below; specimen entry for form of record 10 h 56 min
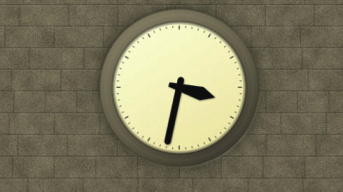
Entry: 3 h 32 min
